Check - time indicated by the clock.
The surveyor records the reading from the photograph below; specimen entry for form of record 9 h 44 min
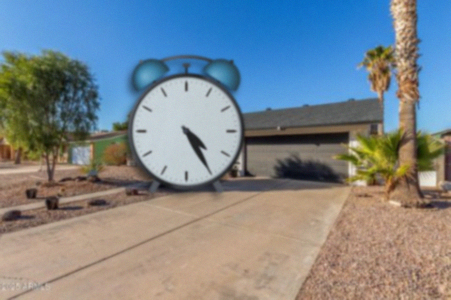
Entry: 4 h 25 min
